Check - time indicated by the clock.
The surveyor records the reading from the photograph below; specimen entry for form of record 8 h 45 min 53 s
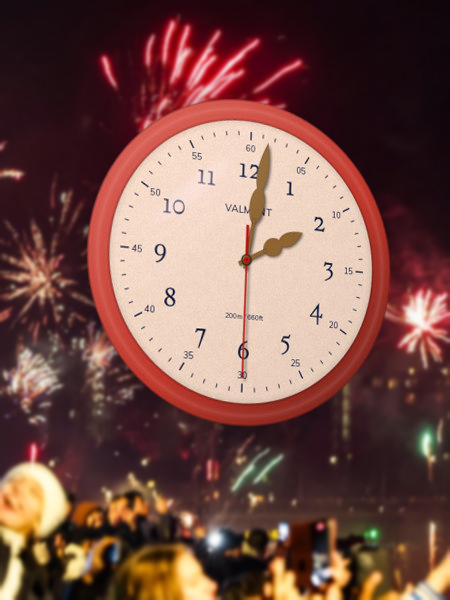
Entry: 2 h 01 min 30 s
